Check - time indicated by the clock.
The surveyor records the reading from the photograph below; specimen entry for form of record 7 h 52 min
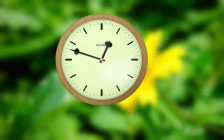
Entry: 12 h 48 min
